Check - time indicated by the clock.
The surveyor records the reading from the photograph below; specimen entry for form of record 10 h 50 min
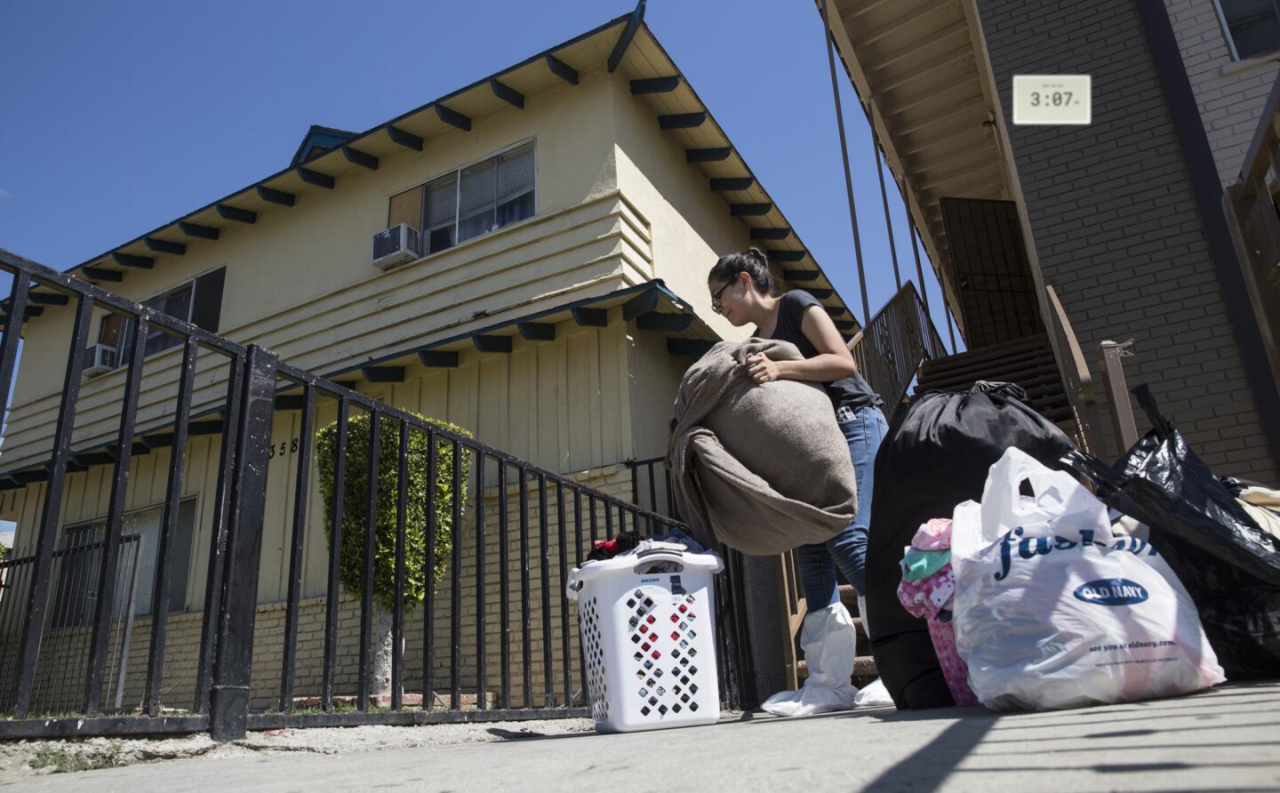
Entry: 3 h 07 min
